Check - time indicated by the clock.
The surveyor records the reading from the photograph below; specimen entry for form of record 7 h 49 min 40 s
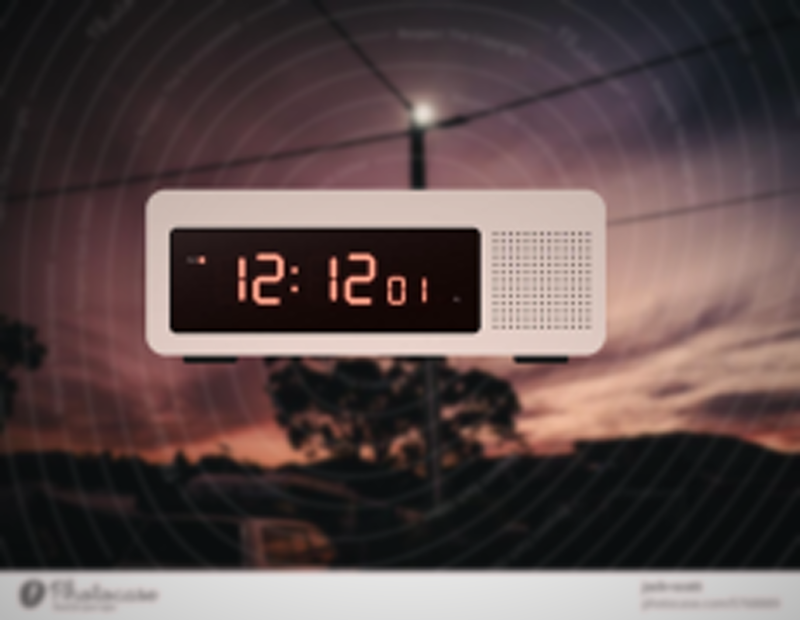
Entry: 12 h 12 min 01 s
